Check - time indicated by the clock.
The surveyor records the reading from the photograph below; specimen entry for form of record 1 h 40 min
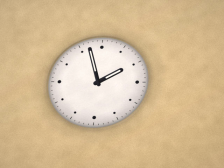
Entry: 1 h 57 min
